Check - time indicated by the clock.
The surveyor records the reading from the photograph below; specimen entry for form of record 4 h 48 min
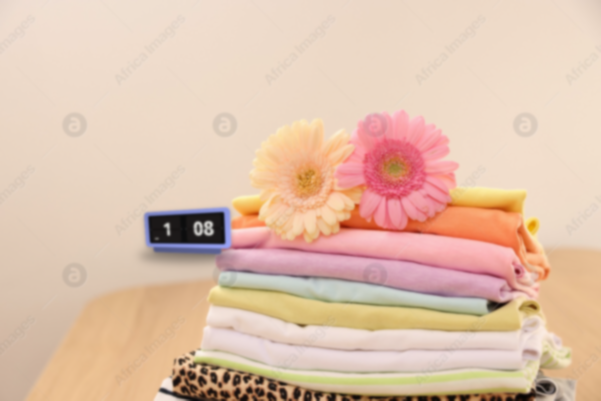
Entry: 1 h 08 min
